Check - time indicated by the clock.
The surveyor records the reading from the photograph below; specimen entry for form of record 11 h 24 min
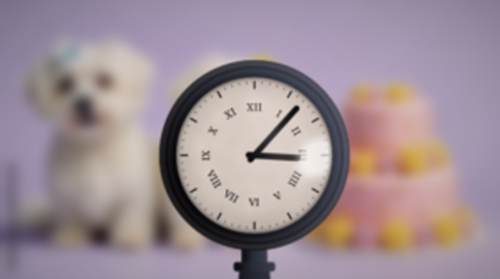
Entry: 3 h 07 min
